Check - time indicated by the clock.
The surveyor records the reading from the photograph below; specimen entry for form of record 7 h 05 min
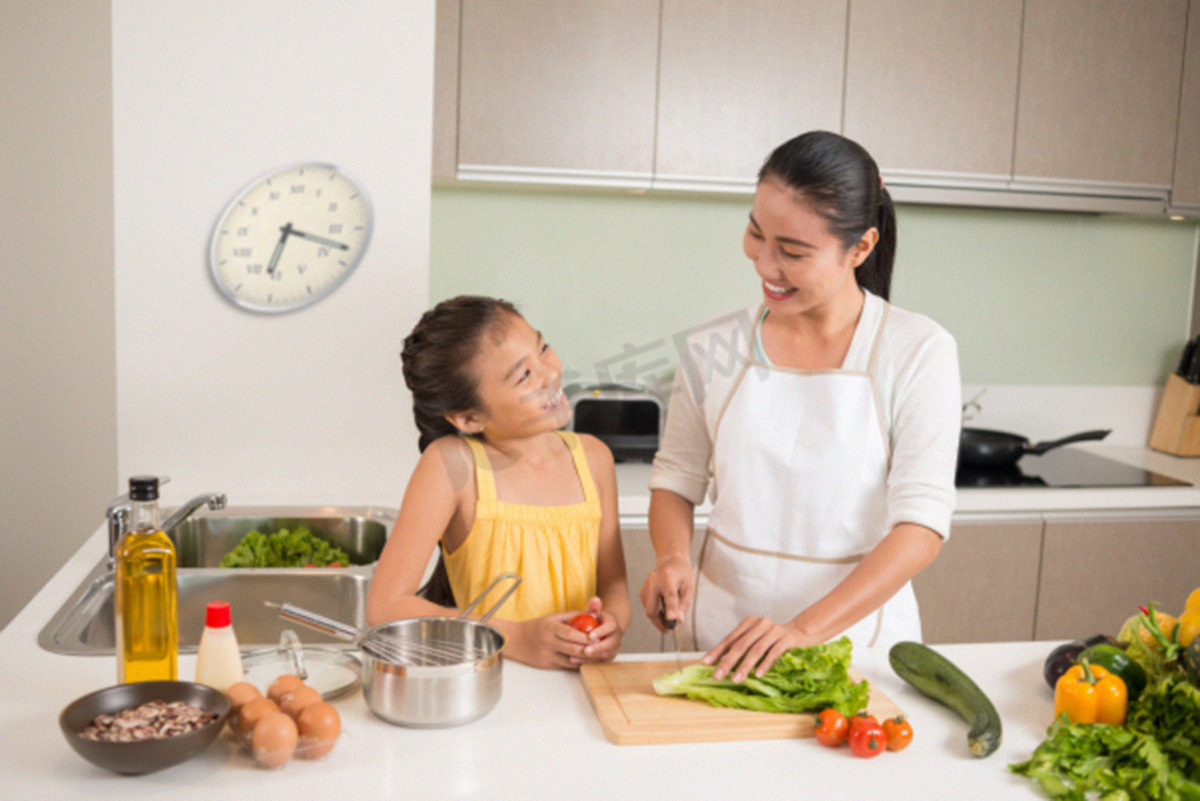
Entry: 6 h 18 min
